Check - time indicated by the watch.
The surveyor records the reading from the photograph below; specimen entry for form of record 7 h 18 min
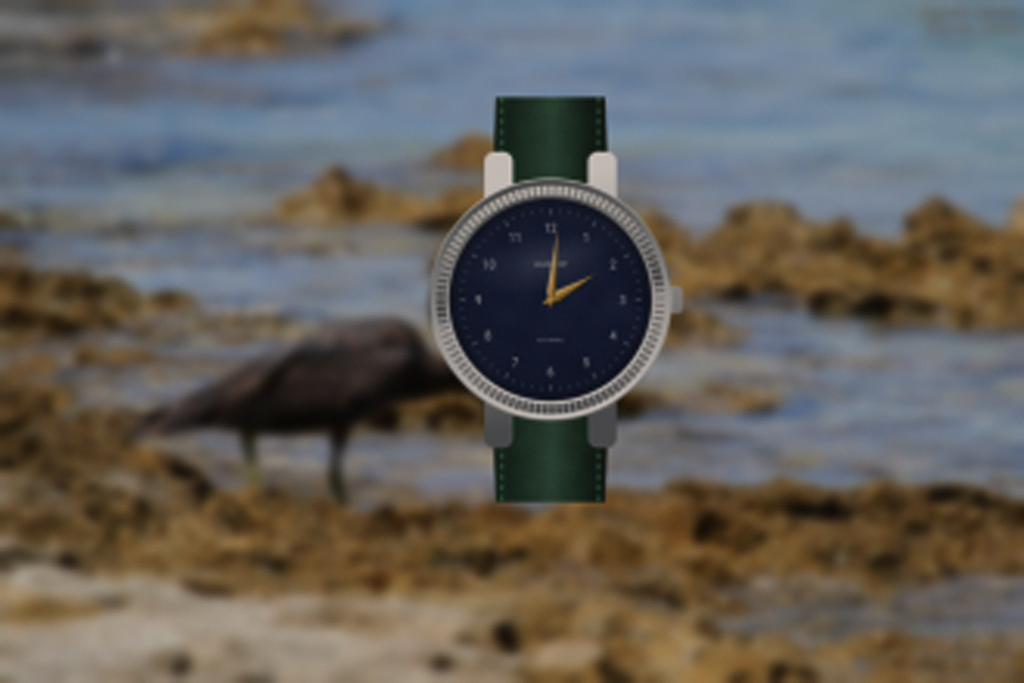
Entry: 2 h 01 min
